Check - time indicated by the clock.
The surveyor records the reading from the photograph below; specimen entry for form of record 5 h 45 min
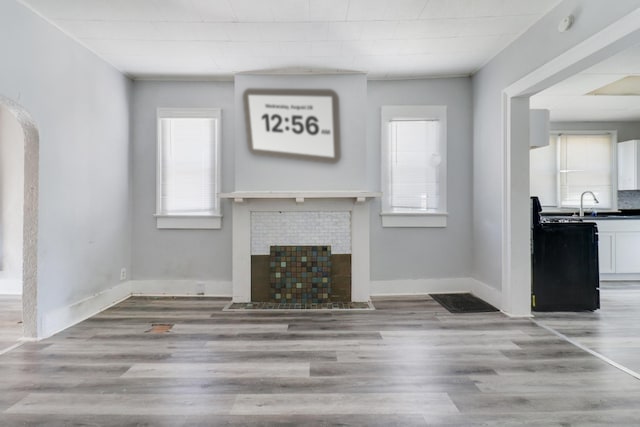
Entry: 12 h 56 min
